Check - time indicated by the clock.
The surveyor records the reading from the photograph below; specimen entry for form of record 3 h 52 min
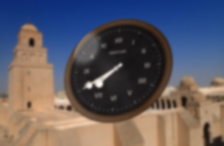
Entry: 7 h 40 min
